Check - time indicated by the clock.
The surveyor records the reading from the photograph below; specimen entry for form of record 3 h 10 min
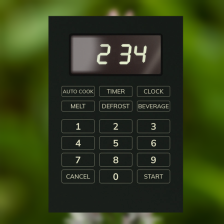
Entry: 2 h 34 min
